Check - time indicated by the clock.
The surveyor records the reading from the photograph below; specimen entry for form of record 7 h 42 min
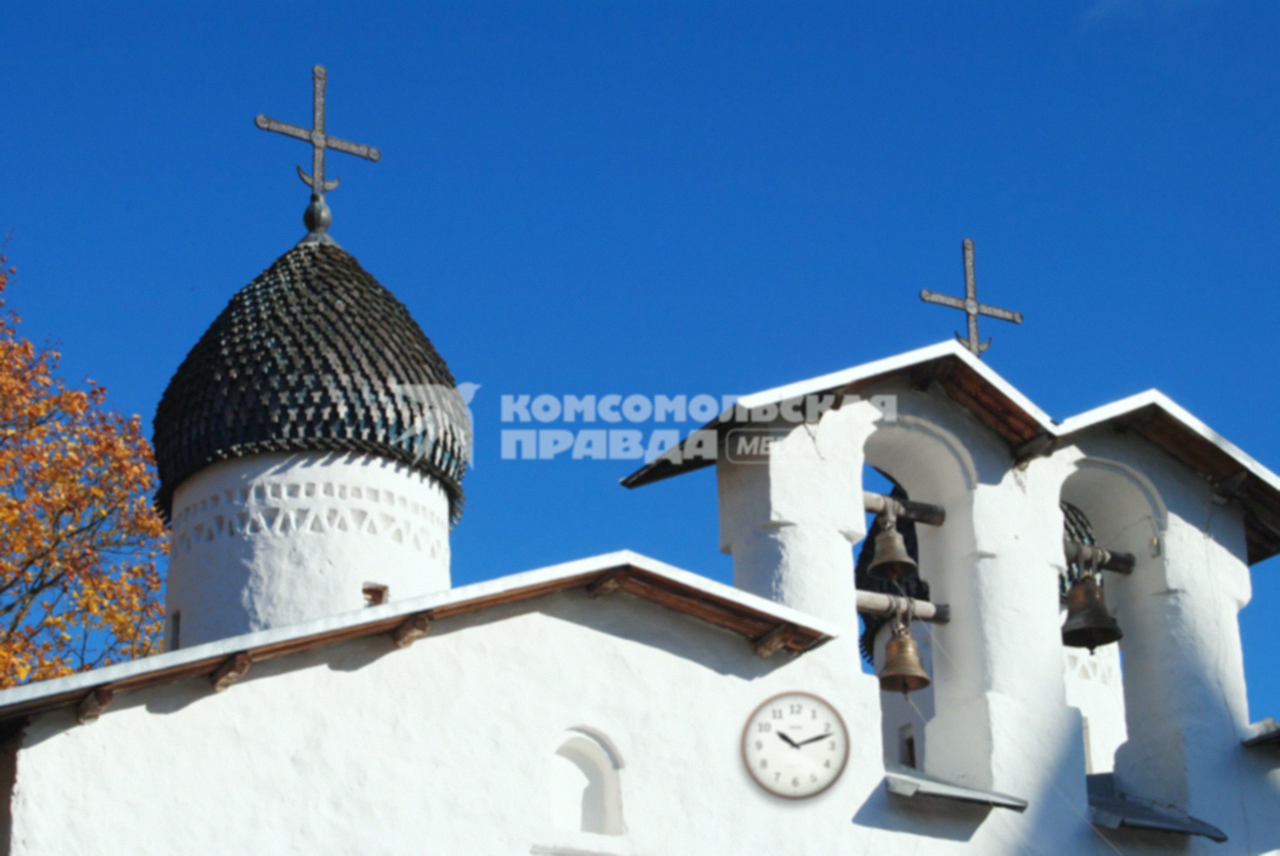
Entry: 10 h 12 min
